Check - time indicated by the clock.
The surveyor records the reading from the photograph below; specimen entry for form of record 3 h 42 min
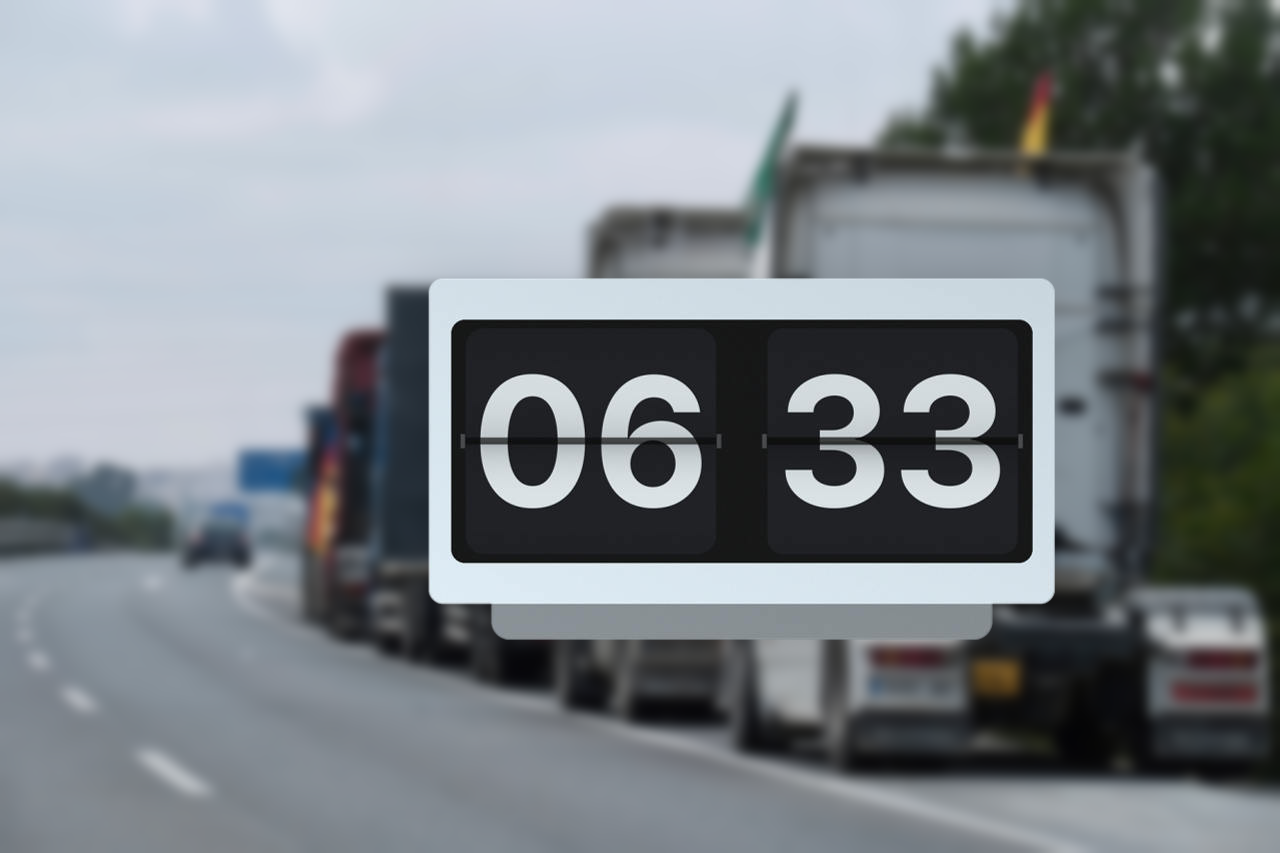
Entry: 6 h 33 min
